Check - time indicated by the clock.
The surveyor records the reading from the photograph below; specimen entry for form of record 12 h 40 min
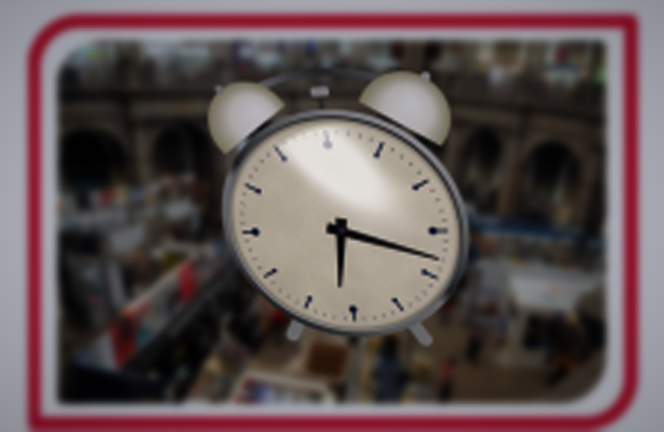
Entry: 6 h 18 min
